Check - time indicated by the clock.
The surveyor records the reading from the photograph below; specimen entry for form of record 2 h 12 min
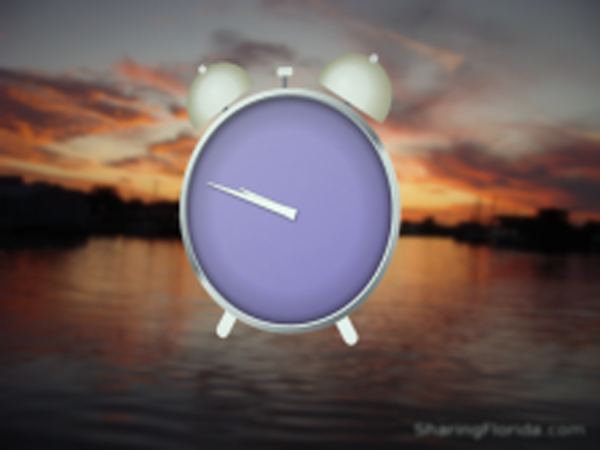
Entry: 9 h 48 min
